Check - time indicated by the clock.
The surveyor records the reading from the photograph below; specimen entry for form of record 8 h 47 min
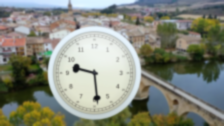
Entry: 9 h 29 min
